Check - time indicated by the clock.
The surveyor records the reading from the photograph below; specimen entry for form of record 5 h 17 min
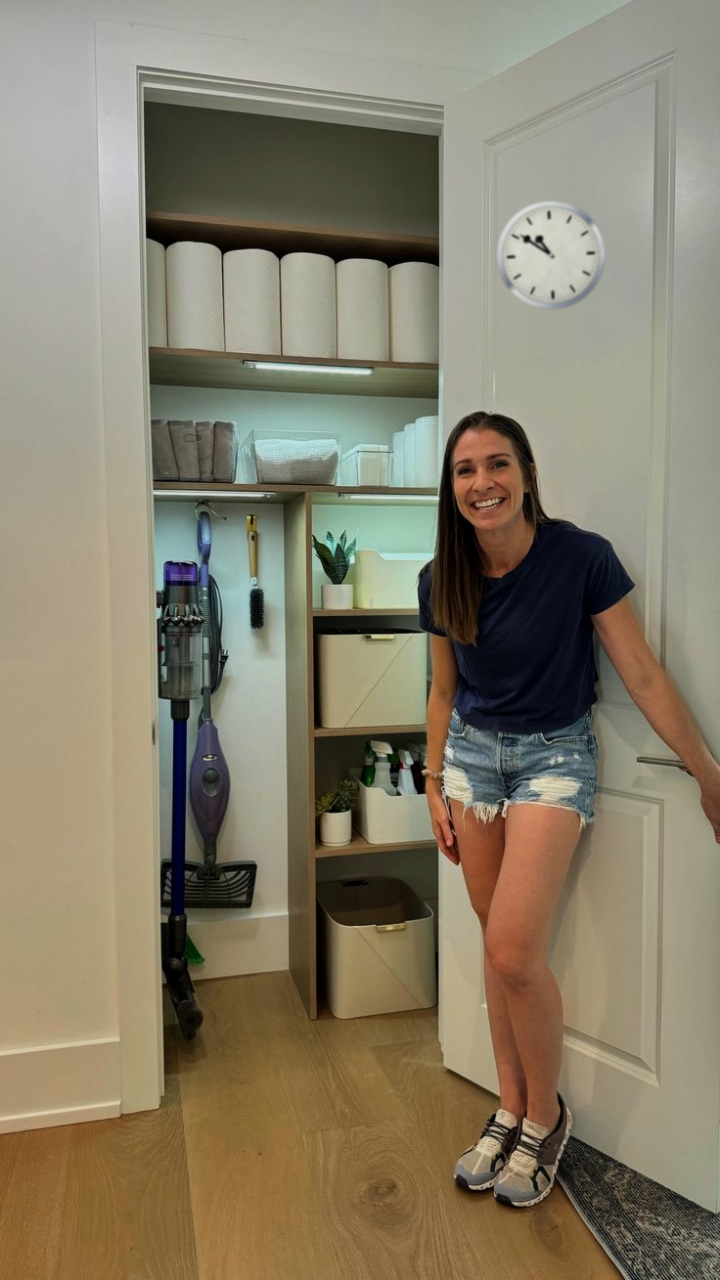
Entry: 10 h 51 min
